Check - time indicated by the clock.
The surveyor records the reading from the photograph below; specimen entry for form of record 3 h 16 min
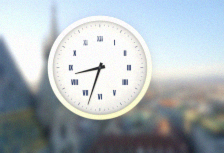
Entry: 8 h 33 min
